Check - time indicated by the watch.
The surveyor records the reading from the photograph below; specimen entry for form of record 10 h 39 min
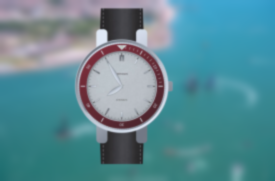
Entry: 7 h 55 min
